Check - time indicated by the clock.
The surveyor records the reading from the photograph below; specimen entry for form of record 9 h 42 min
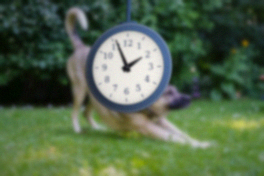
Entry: 1 h 56 min
